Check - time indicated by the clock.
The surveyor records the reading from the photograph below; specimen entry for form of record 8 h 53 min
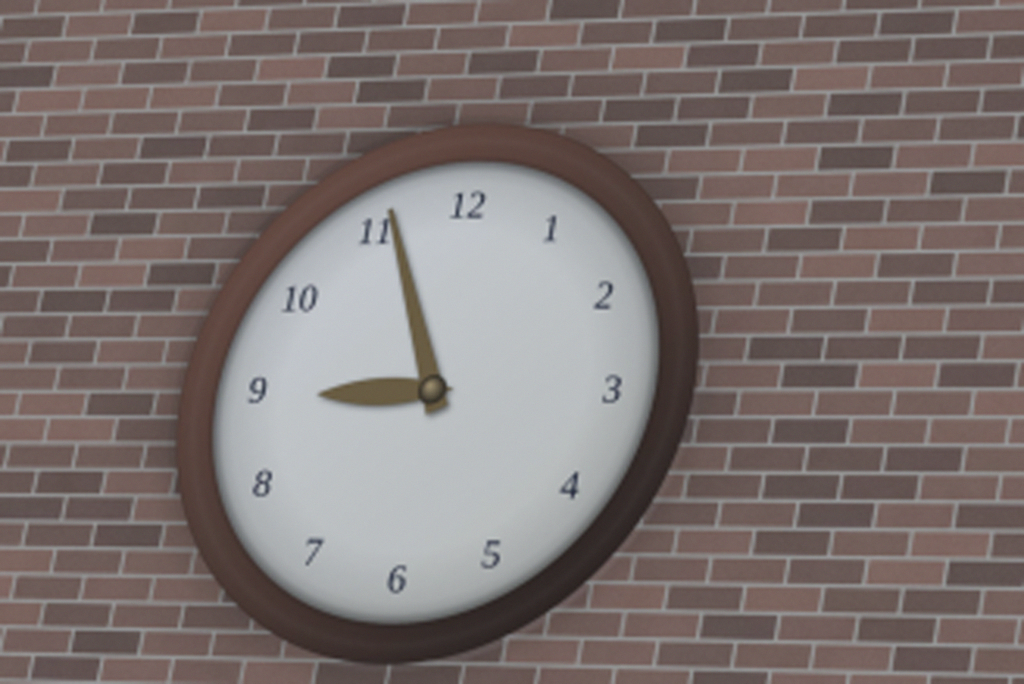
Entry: 8 h 56 min
